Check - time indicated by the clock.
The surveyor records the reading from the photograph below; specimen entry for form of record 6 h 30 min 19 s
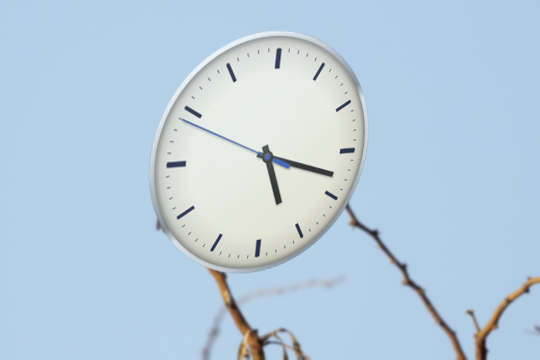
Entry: 5 h 17 min 49 s
